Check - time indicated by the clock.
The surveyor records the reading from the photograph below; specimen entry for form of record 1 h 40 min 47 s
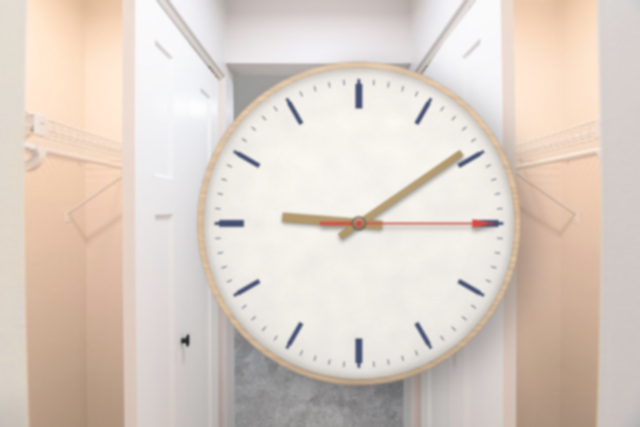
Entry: 9 h 09 min 15 s
